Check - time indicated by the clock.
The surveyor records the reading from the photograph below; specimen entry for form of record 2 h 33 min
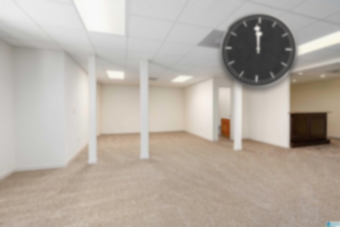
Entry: 11 h 59 min
